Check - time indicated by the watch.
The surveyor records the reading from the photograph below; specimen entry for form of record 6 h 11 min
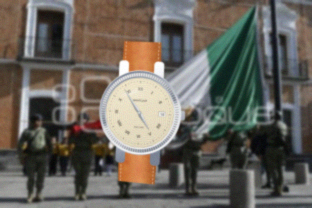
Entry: 4 h 54 min
